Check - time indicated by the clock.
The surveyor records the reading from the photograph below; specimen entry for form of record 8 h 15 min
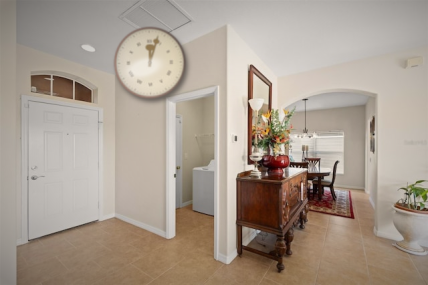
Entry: 12 h 03 min
